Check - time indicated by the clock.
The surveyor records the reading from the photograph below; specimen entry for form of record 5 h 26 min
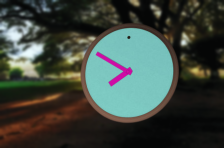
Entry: 7 h 50 min
